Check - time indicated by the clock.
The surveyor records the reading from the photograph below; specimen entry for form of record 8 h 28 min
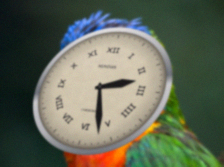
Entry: 2 h 27 min
